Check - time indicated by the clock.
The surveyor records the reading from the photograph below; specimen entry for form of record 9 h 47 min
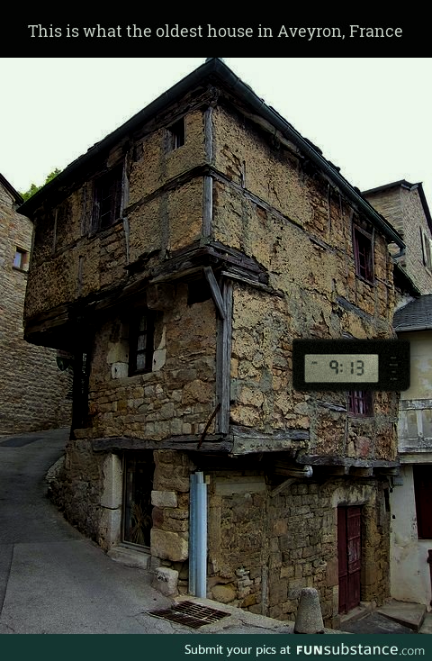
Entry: 9 h 13 min
